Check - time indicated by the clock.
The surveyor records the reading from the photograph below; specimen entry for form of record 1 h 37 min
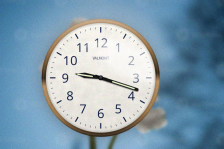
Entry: 9 h 18 min
